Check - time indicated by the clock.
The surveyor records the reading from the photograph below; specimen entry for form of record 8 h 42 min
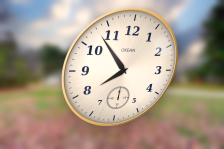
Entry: 7 h 53 min
